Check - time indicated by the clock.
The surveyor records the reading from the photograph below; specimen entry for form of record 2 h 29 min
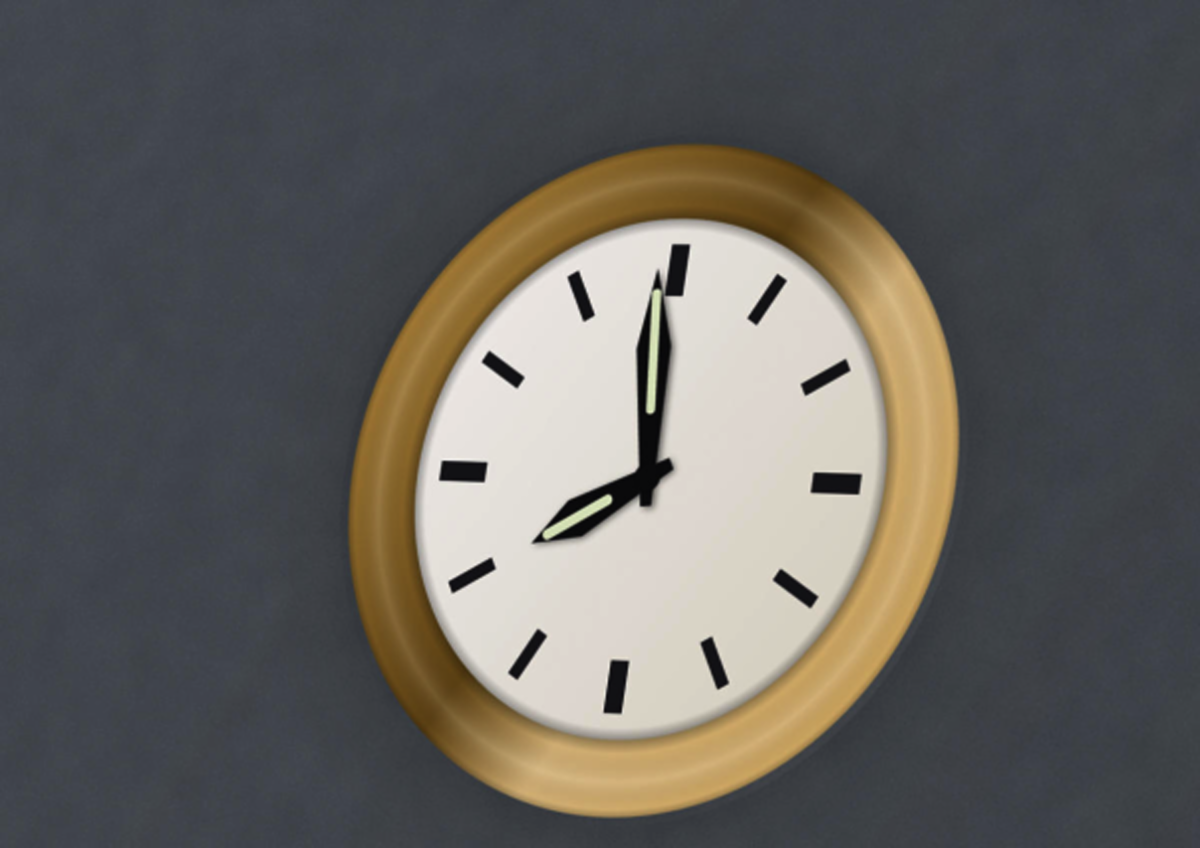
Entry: 7 h 59 min
